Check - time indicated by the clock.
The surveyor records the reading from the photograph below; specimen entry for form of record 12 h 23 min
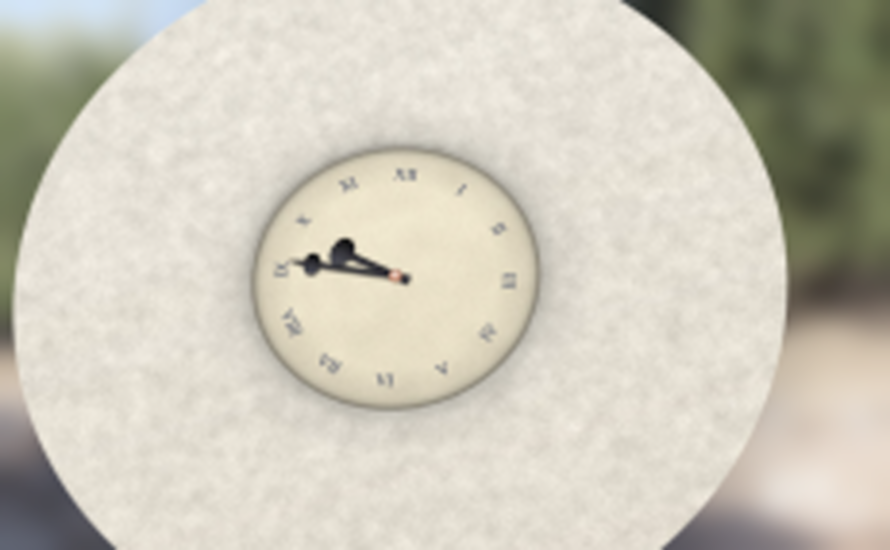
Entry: 9 h 46 min
